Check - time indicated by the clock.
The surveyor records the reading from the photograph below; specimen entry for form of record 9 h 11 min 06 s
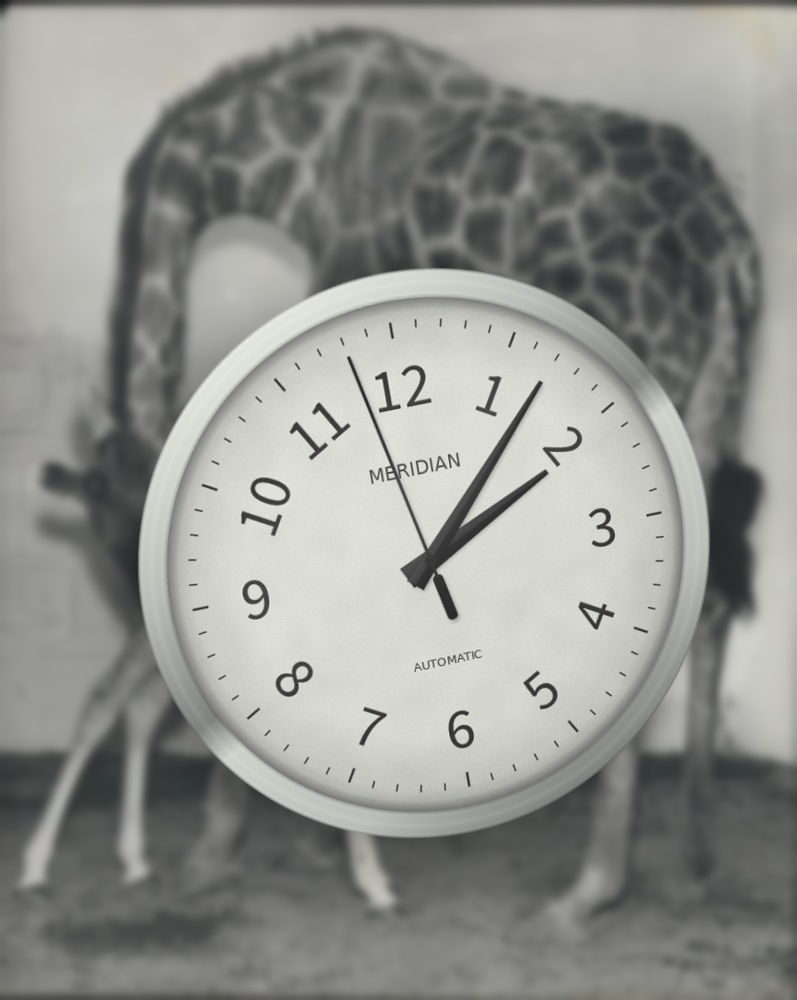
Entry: 2 h 06 min 58 s
